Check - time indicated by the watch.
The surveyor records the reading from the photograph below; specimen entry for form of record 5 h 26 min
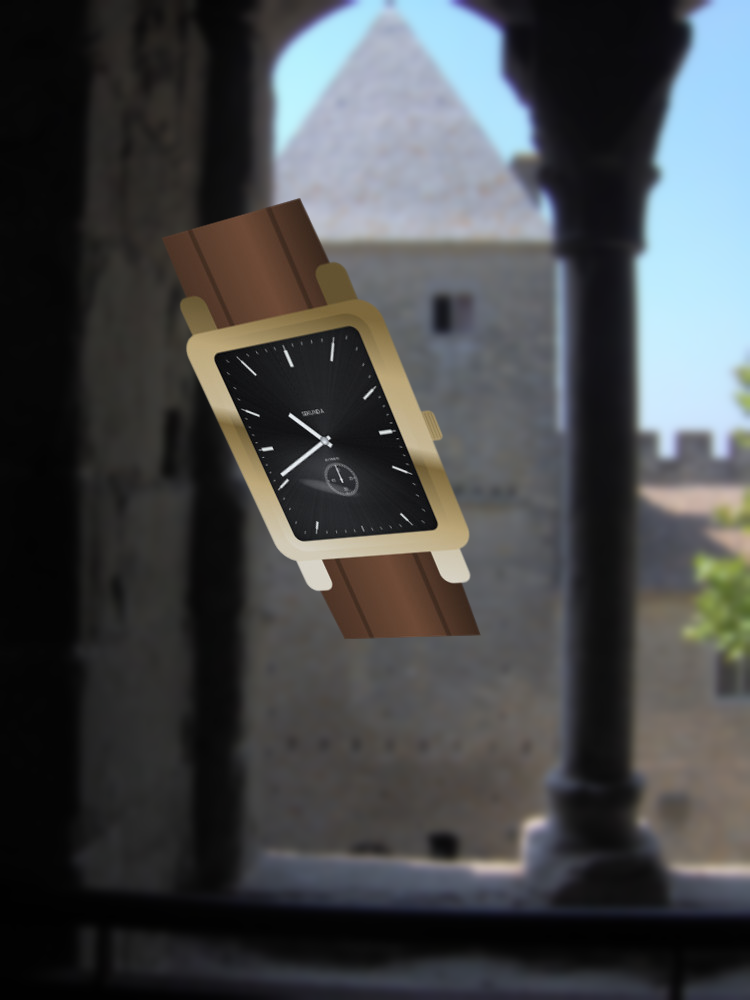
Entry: 10 h 41 min
